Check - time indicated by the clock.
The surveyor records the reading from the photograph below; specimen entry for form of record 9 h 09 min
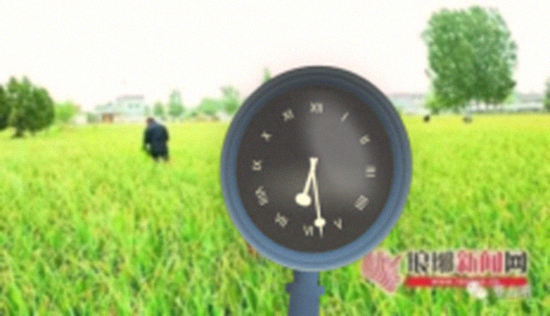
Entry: 6 h 28 min
